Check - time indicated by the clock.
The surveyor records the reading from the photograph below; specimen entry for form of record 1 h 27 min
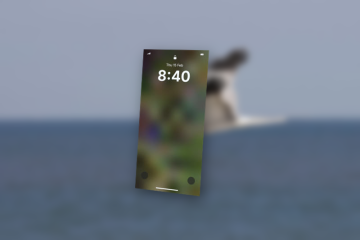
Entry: 8 h 40 min
